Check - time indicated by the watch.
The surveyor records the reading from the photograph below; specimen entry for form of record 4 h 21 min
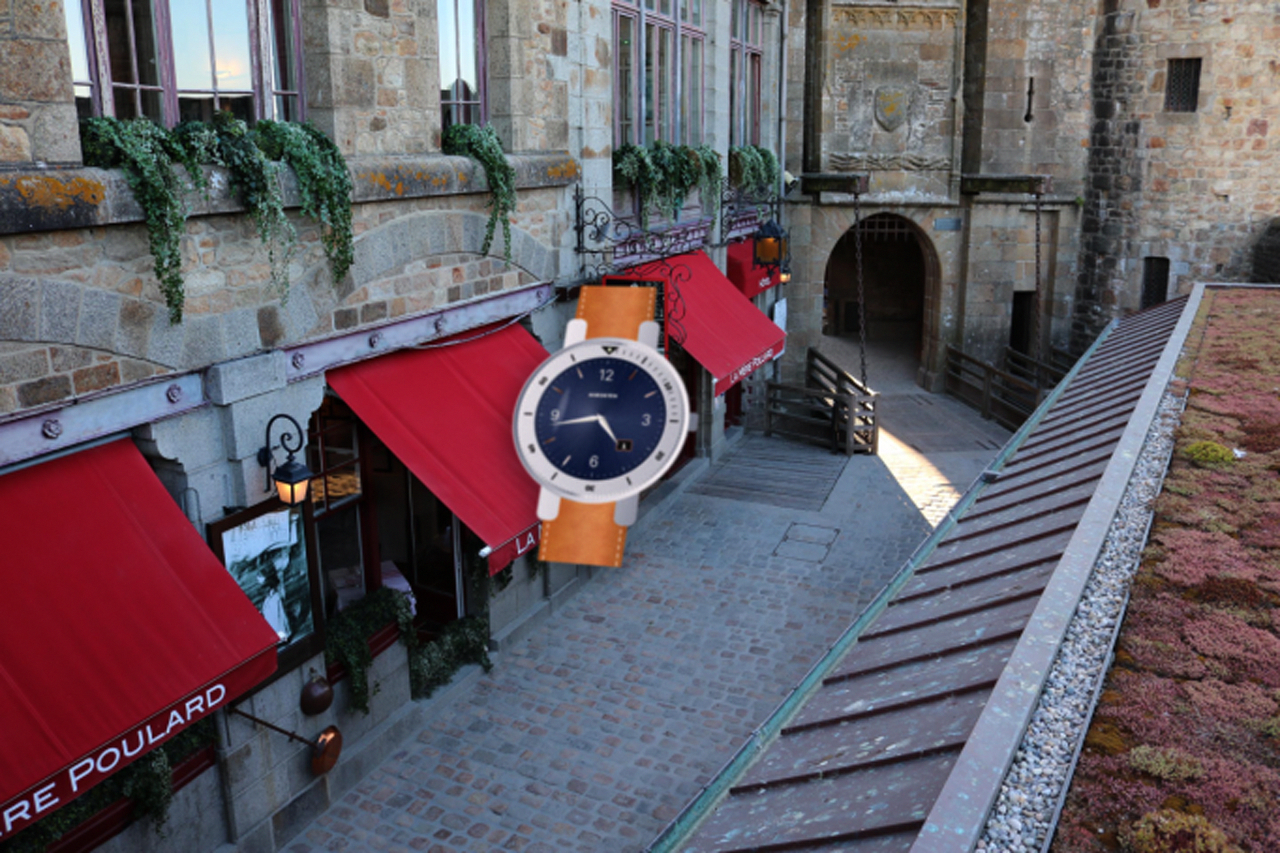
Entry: 4 h 43 min
